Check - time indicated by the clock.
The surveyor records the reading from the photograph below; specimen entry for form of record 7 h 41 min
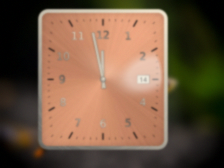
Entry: 11 h 58 min
